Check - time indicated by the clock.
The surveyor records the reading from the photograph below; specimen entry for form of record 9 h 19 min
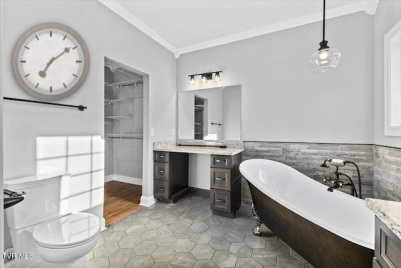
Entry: 7 h 09 min
